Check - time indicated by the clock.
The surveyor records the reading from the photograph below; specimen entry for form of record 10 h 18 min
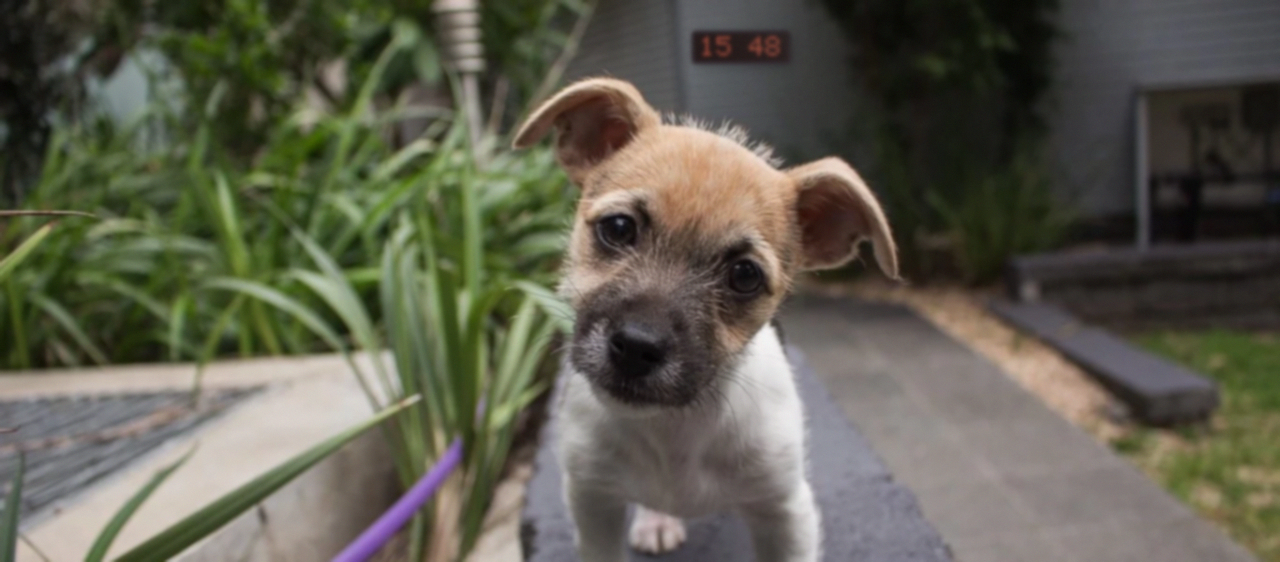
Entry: 15 h 48 min
